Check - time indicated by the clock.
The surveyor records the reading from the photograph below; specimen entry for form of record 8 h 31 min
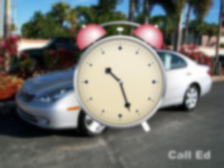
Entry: 10 h 27 min
